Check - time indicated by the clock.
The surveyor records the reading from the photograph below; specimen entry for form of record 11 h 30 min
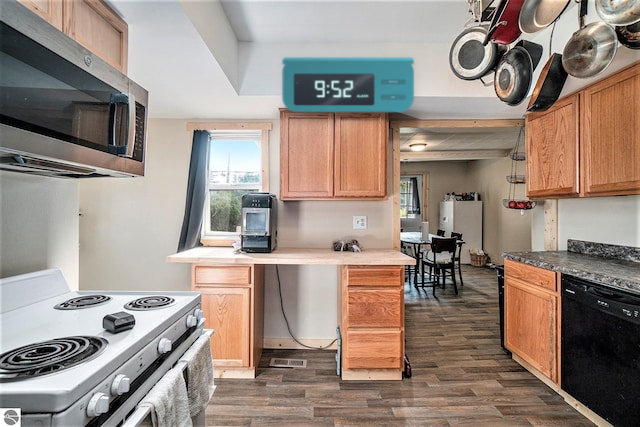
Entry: 9 h 52 min
